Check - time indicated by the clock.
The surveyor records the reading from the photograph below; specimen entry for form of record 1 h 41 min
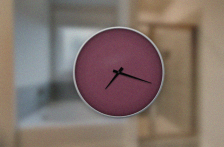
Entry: 7 h 18 min
